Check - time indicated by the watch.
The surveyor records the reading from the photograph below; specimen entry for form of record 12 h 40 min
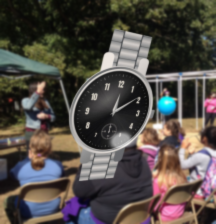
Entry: 12 h 09 min
